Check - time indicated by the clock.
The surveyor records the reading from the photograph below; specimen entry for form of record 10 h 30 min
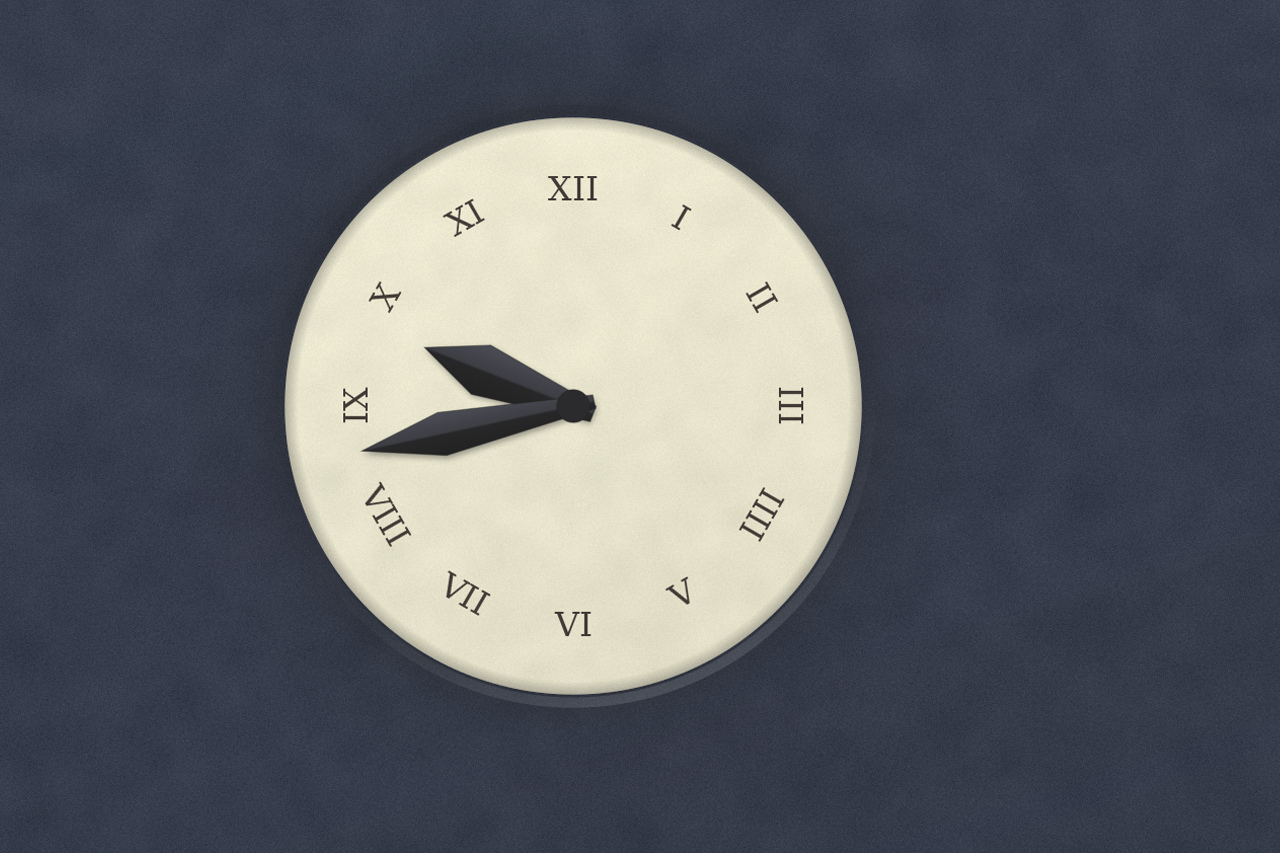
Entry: 9 h 43 min
